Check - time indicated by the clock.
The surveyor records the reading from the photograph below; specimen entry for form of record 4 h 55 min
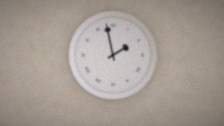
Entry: 1 h 58 min
